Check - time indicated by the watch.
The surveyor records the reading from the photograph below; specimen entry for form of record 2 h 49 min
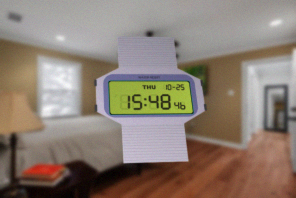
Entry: 15 h 48 min
